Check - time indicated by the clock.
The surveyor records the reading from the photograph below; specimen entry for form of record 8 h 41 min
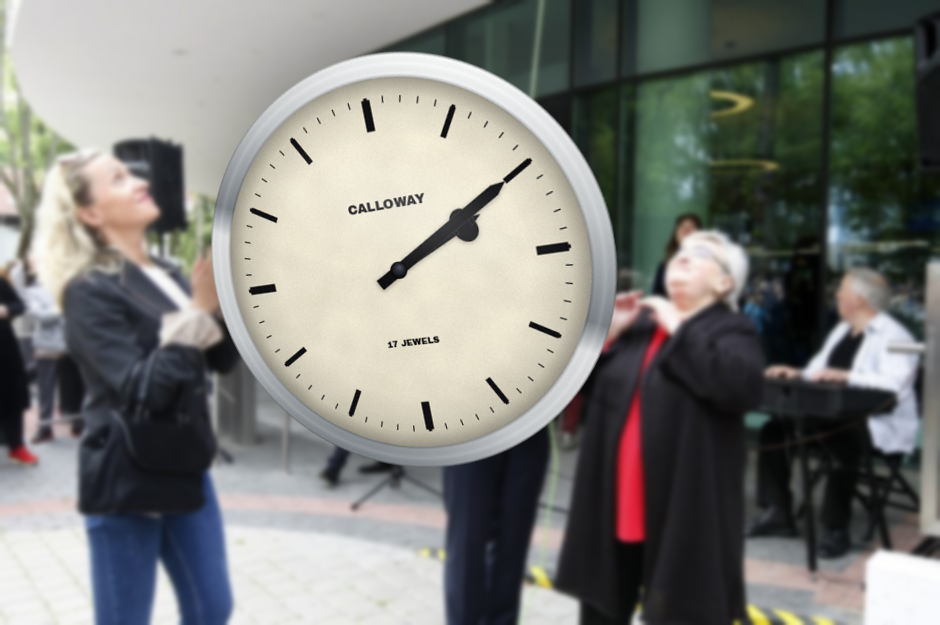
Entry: 2 h 10 min
